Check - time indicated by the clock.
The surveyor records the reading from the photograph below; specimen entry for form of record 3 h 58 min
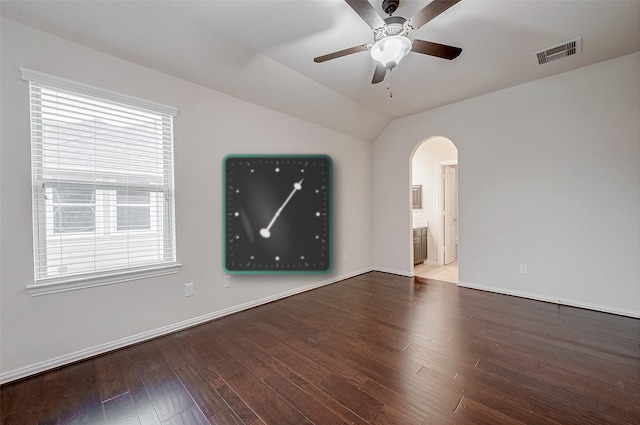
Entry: 7 h 06 min
